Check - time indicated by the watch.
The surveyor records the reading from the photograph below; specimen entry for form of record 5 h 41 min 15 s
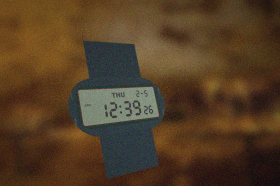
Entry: 12 h 39 min 26 s
